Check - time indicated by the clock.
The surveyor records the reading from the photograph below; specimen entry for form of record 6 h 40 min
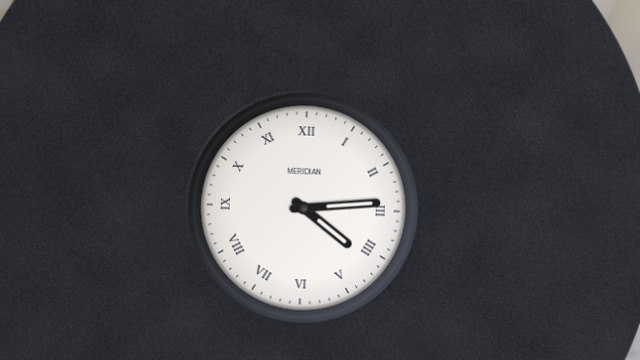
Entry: 4 h 14 min
